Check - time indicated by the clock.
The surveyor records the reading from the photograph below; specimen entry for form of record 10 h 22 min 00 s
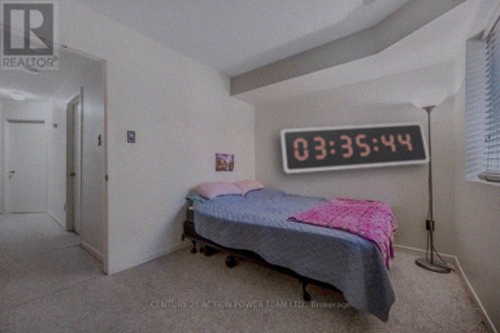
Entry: 3 h 35 min 44 s
